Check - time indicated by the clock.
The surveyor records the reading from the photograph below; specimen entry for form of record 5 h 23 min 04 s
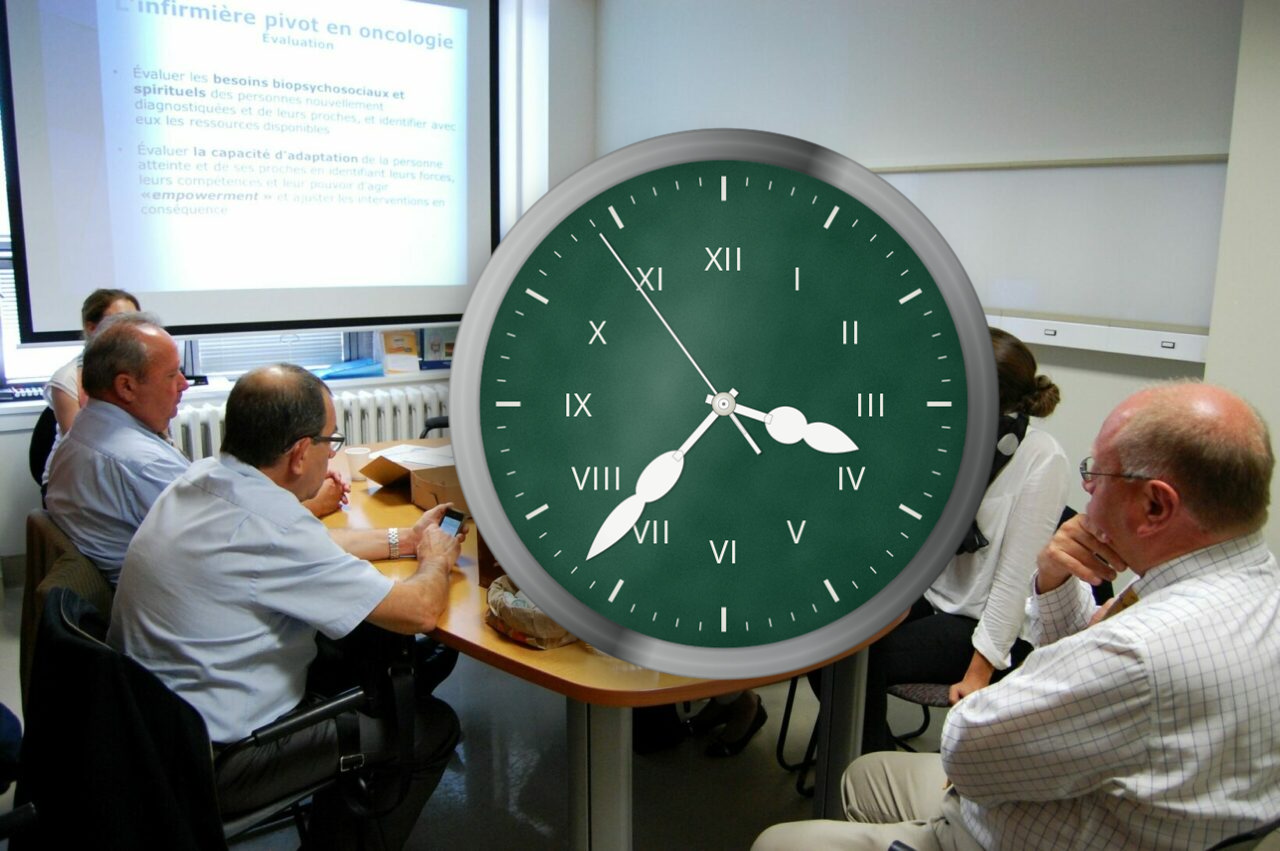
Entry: 3 h 36 min 54 s
